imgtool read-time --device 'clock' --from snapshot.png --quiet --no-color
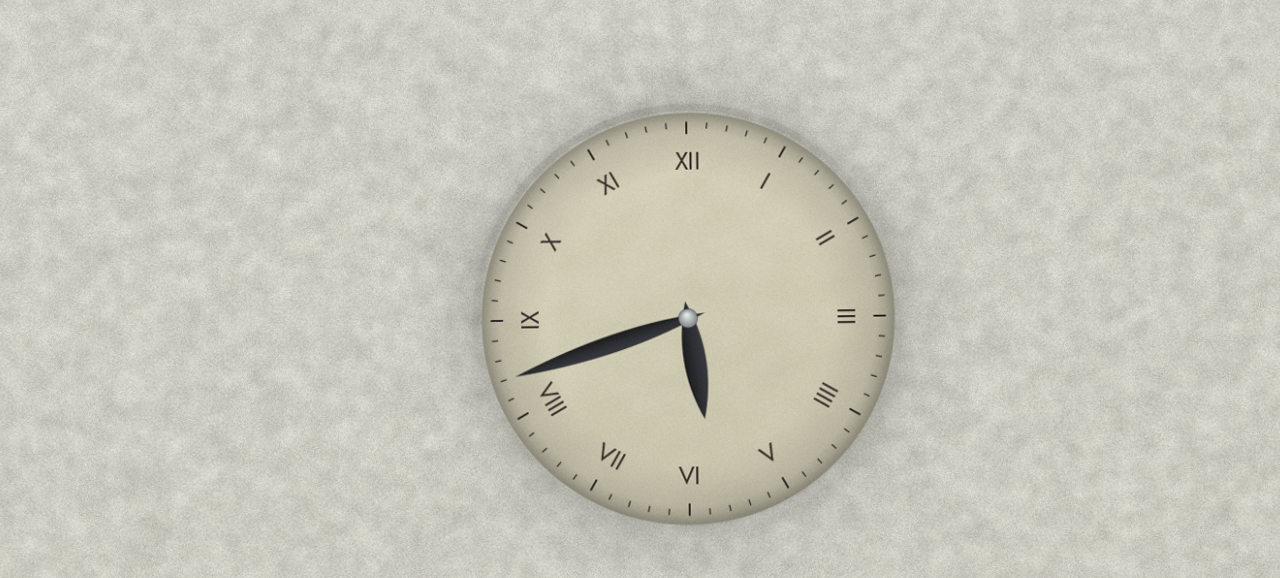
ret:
5:42
